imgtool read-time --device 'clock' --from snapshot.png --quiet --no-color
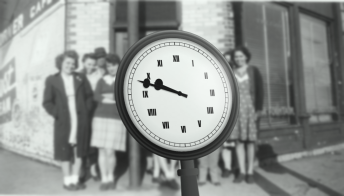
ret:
9:48
